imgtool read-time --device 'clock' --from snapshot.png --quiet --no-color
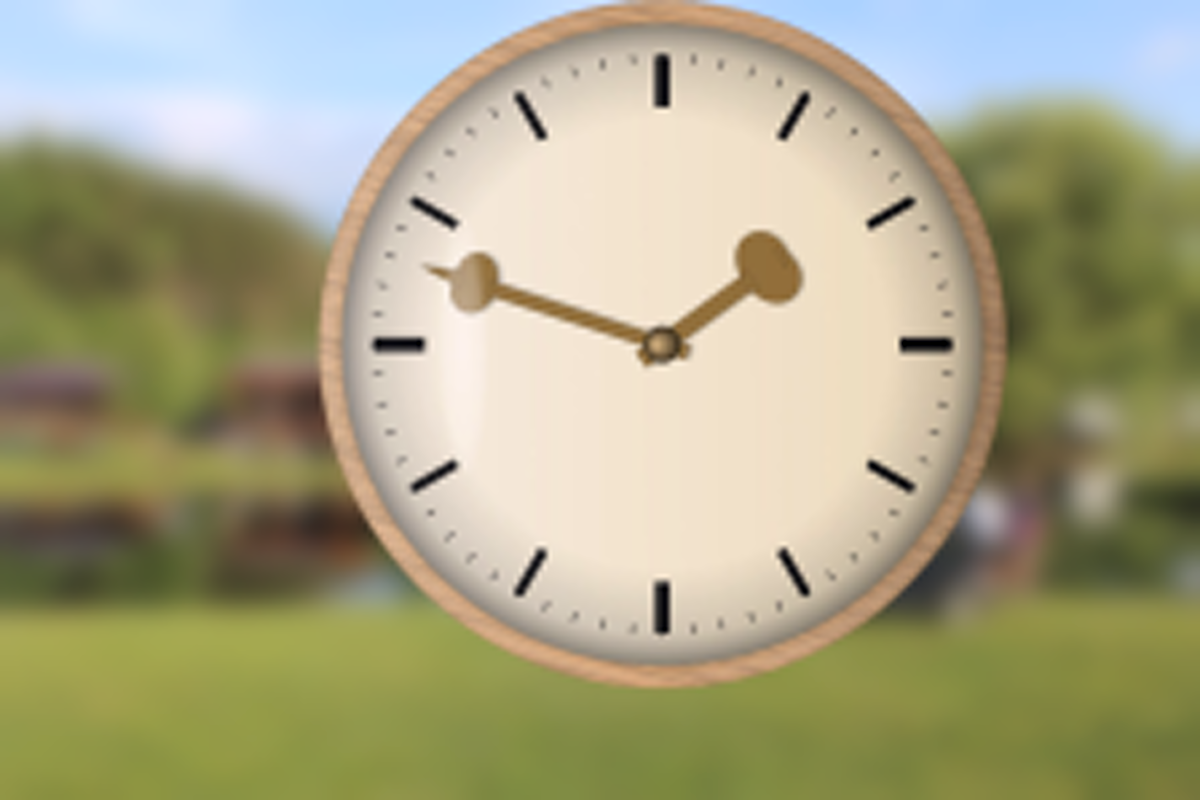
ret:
1:48
